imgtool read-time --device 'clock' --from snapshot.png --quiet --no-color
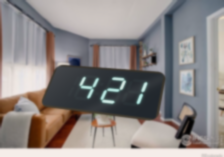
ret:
4:21
